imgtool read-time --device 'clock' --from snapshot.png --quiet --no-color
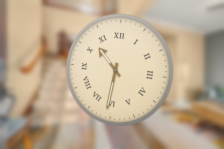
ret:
10:31
